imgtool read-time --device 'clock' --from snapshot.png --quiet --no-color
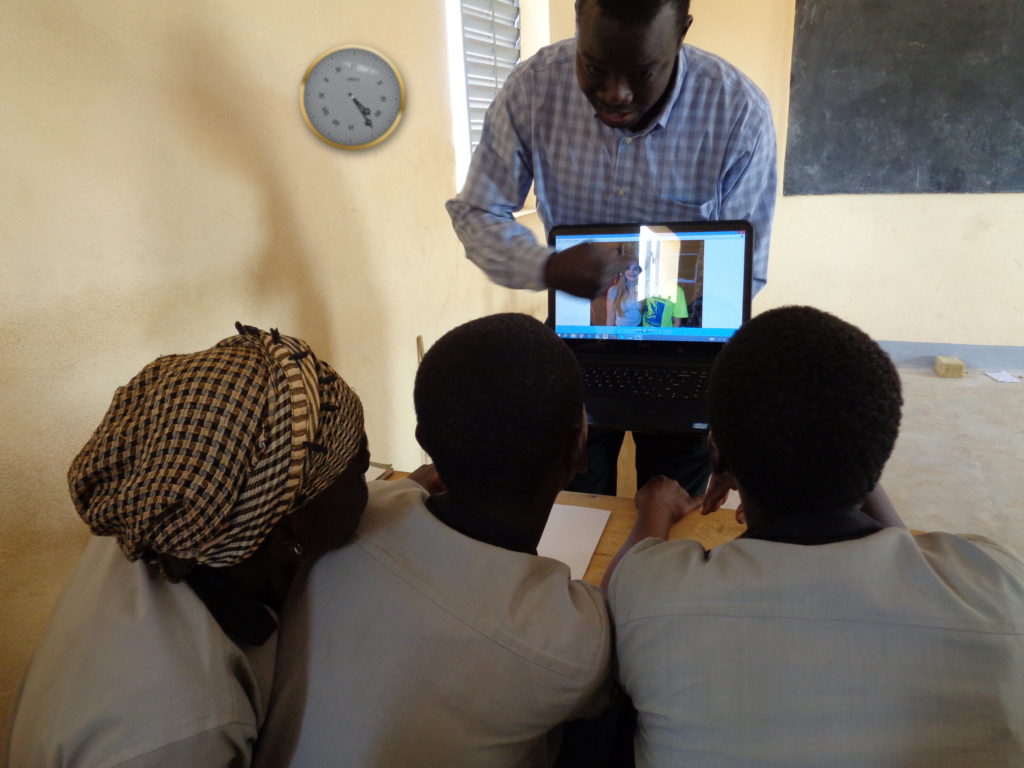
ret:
4:24
